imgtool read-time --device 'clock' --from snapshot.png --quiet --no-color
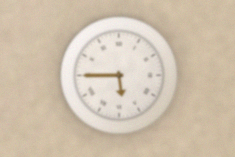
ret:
5:45
